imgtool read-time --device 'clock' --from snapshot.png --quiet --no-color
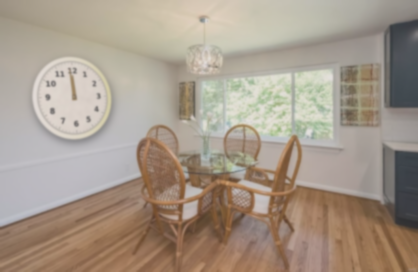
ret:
11:59
